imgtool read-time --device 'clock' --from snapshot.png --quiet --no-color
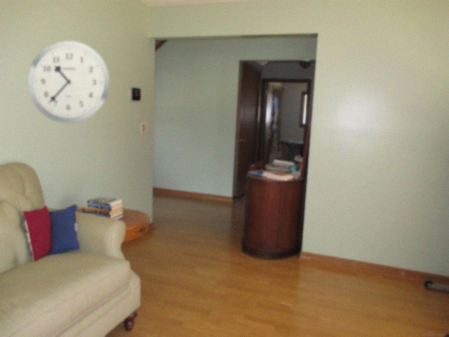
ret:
10:37
